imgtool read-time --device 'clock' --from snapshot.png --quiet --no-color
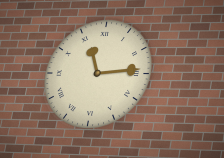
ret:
11:14
